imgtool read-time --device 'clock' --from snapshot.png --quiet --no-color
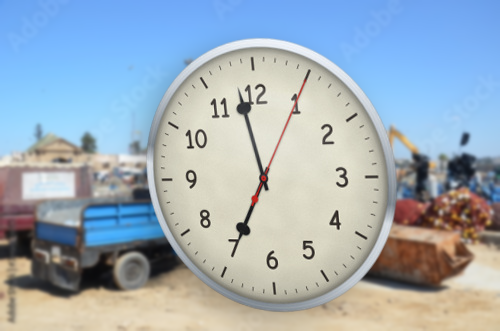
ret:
6:58:05
